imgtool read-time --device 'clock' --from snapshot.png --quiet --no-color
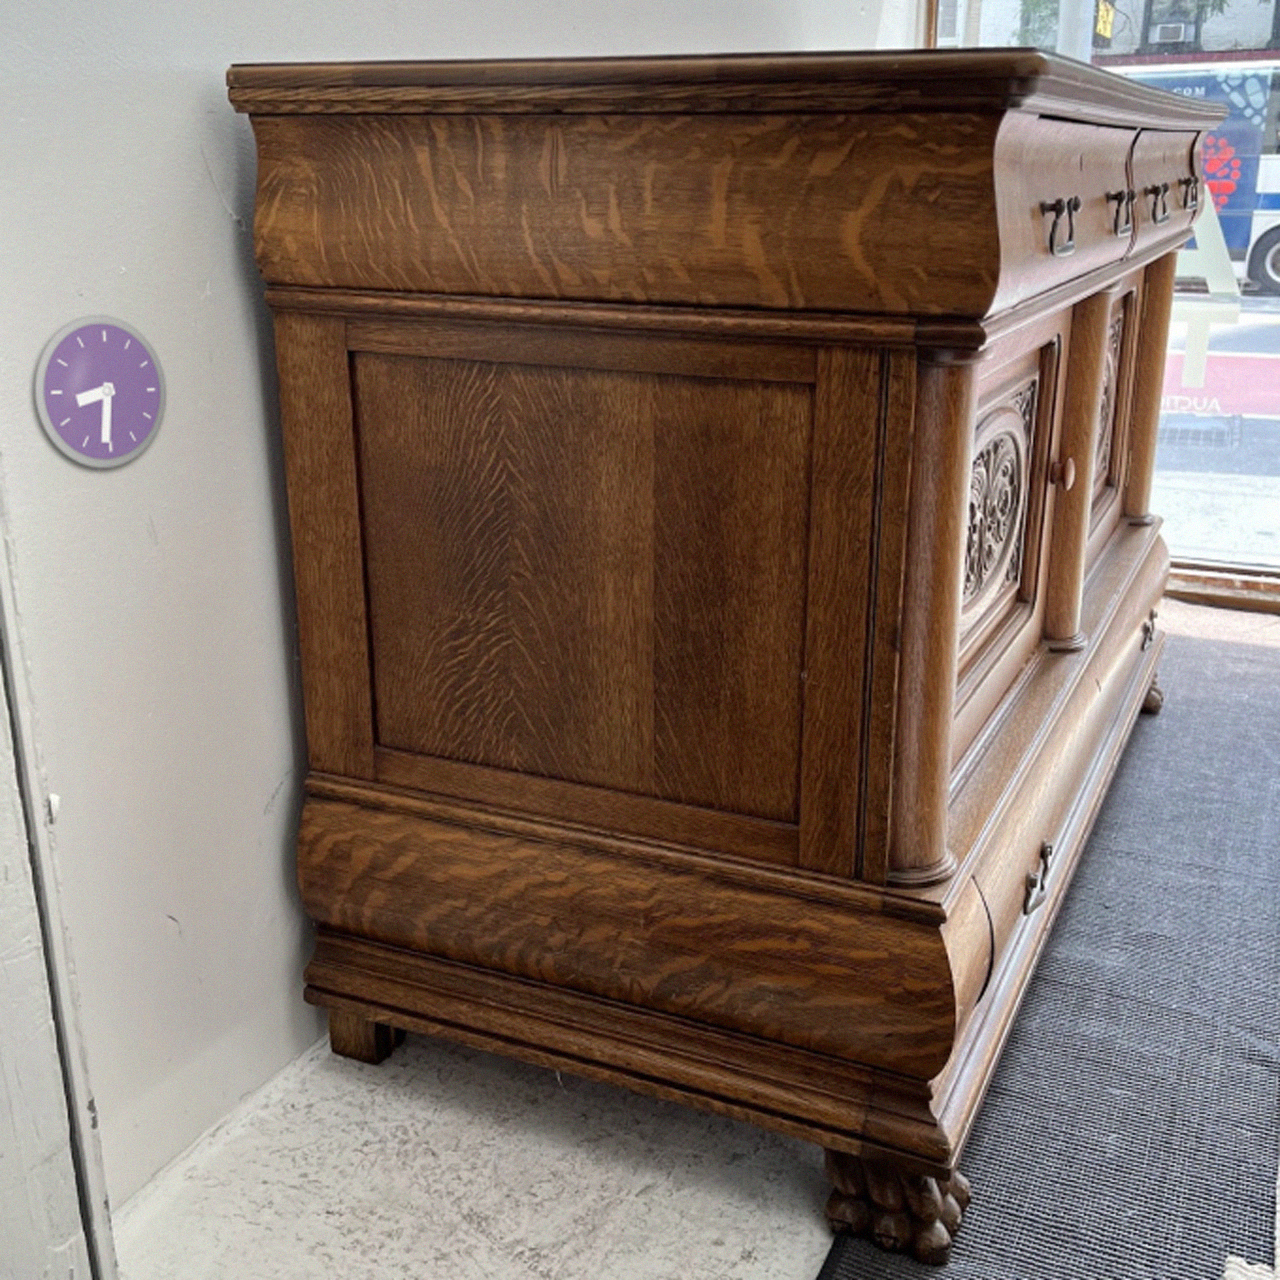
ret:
8:31
